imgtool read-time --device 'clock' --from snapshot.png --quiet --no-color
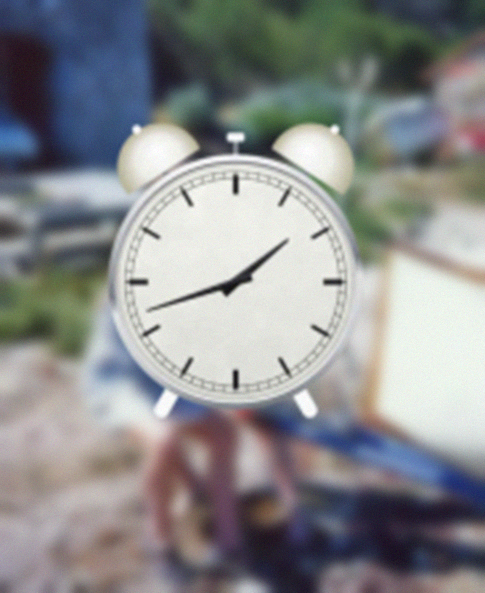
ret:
1:42
